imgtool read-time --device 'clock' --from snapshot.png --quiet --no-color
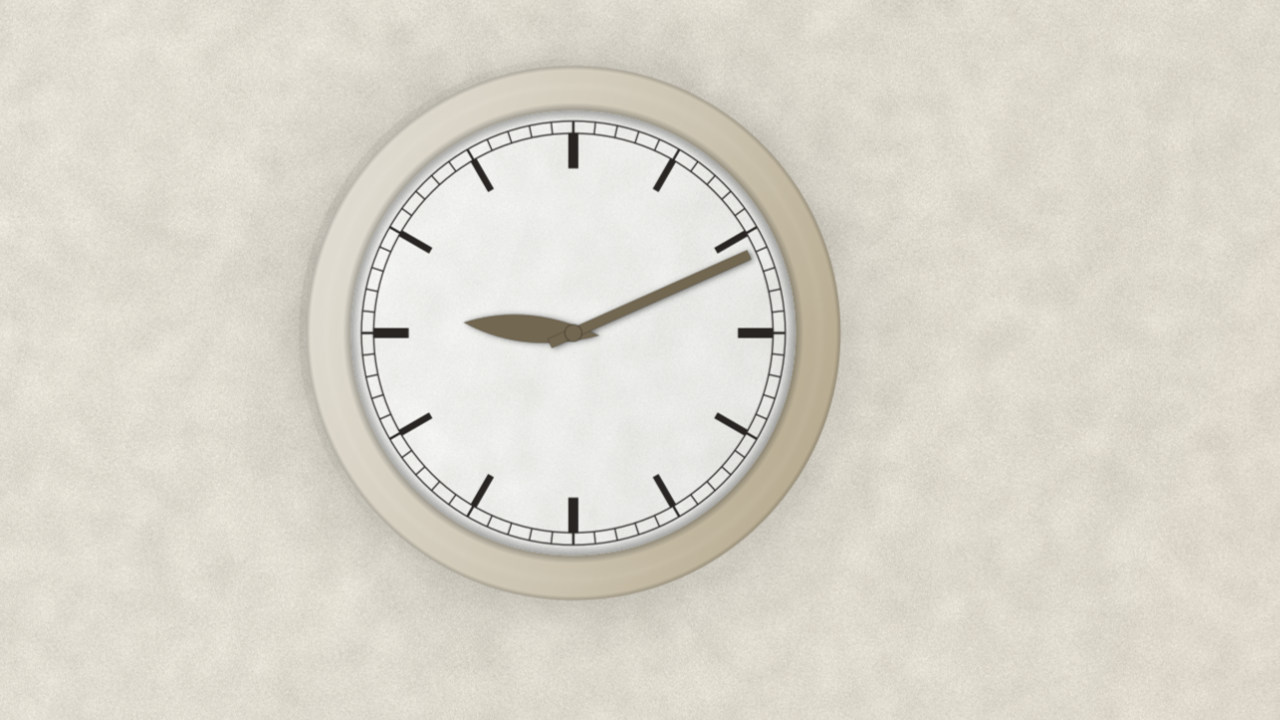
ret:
9:11
